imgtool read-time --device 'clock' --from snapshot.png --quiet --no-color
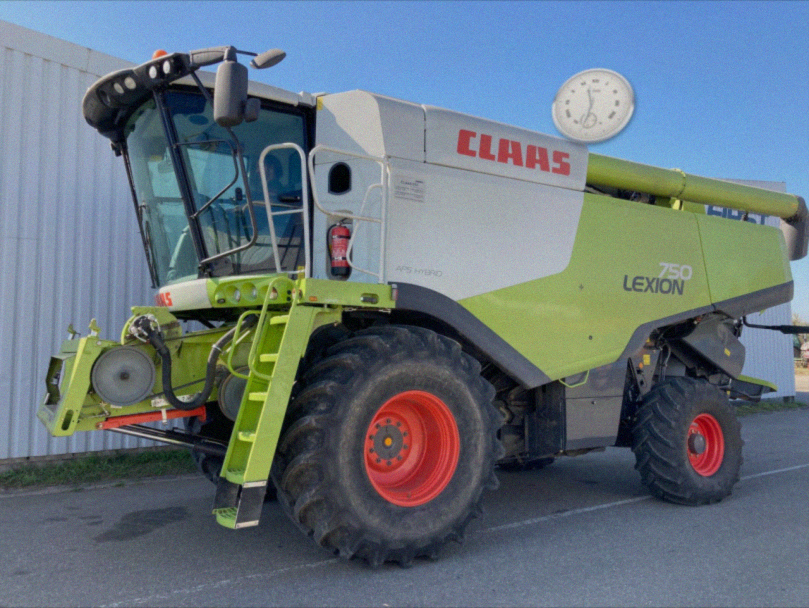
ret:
11:32
